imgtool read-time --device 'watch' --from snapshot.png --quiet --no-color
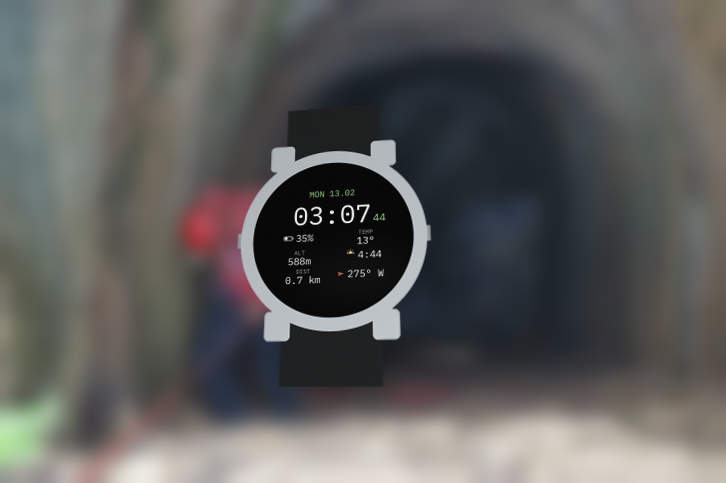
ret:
3:07:44
